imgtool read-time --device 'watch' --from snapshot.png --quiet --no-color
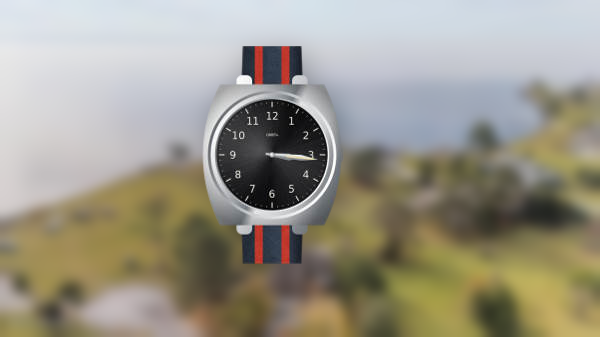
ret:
3:16
